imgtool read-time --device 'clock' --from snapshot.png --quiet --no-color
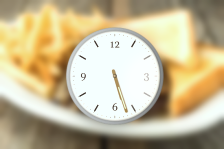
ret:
5:27
